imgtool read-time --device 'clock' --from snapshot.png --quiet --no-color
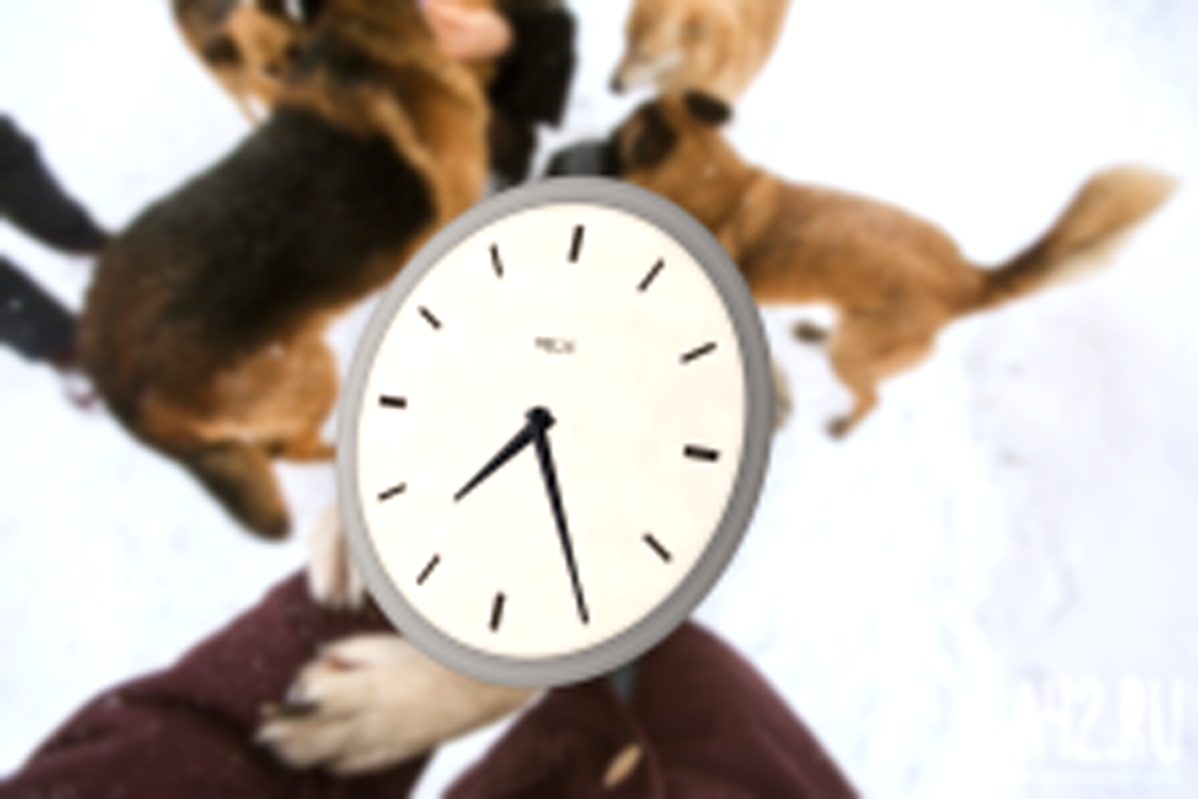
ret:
7:25
